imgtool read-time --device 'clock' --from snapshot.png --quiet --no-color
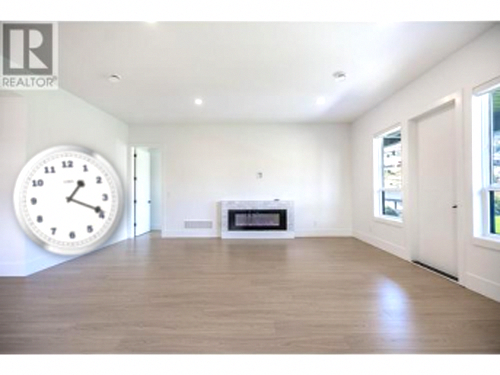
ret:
1:19
